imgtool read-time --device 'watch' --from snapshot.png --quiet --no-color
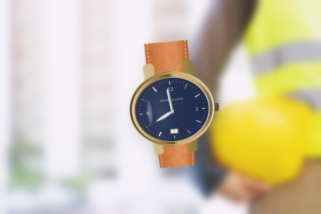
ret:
7:59
